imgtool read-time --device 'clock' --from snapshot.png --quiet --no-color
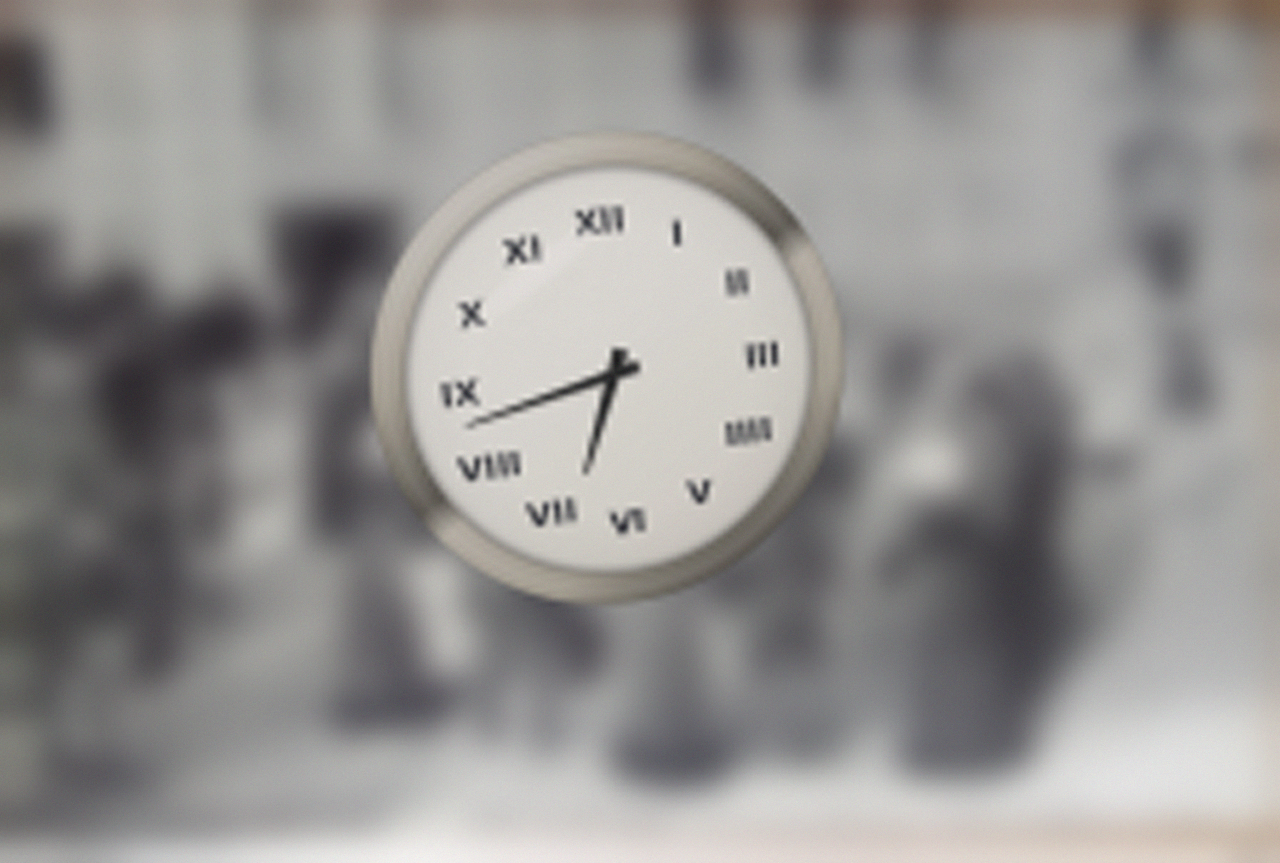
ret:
6:43
